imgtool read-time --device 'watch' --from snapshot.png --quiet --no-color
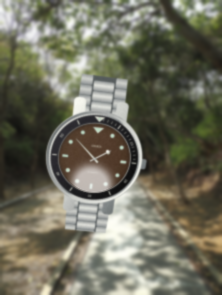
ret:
1:52
